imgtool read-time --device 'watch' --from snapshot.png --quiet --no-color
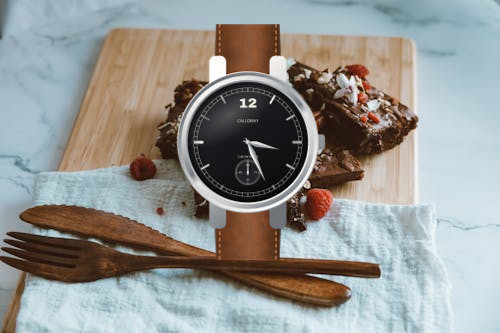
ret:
3:26
